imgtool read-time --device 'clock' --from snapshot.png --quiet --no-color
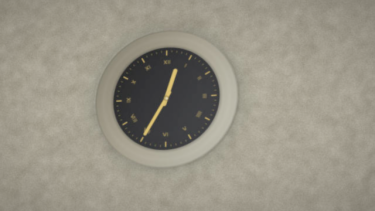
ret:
12:35
